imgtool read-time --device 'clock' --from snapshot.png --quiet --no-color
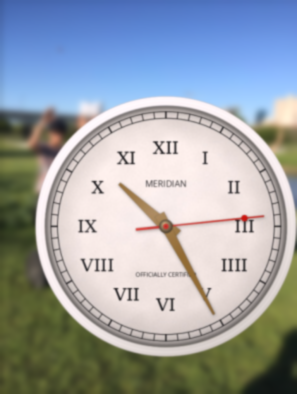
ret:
10:25:14
